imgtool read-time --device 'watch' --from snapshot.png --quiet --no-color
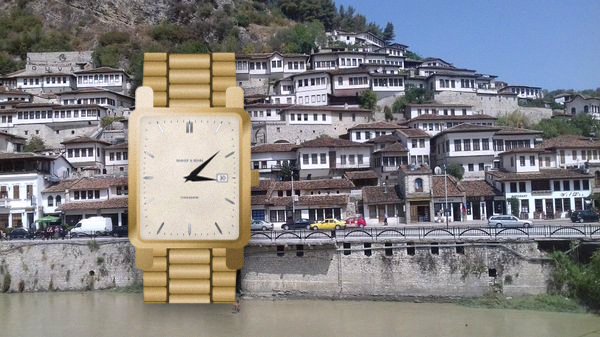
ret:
3:08
